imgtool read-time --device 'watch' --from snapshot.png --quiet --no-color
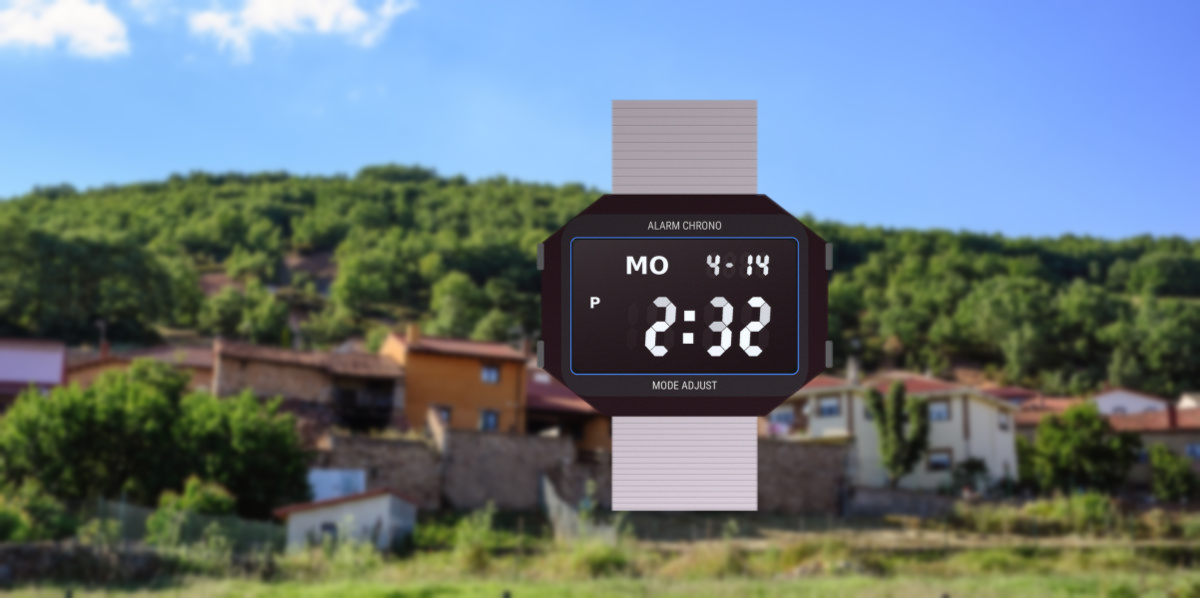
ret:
2:32
